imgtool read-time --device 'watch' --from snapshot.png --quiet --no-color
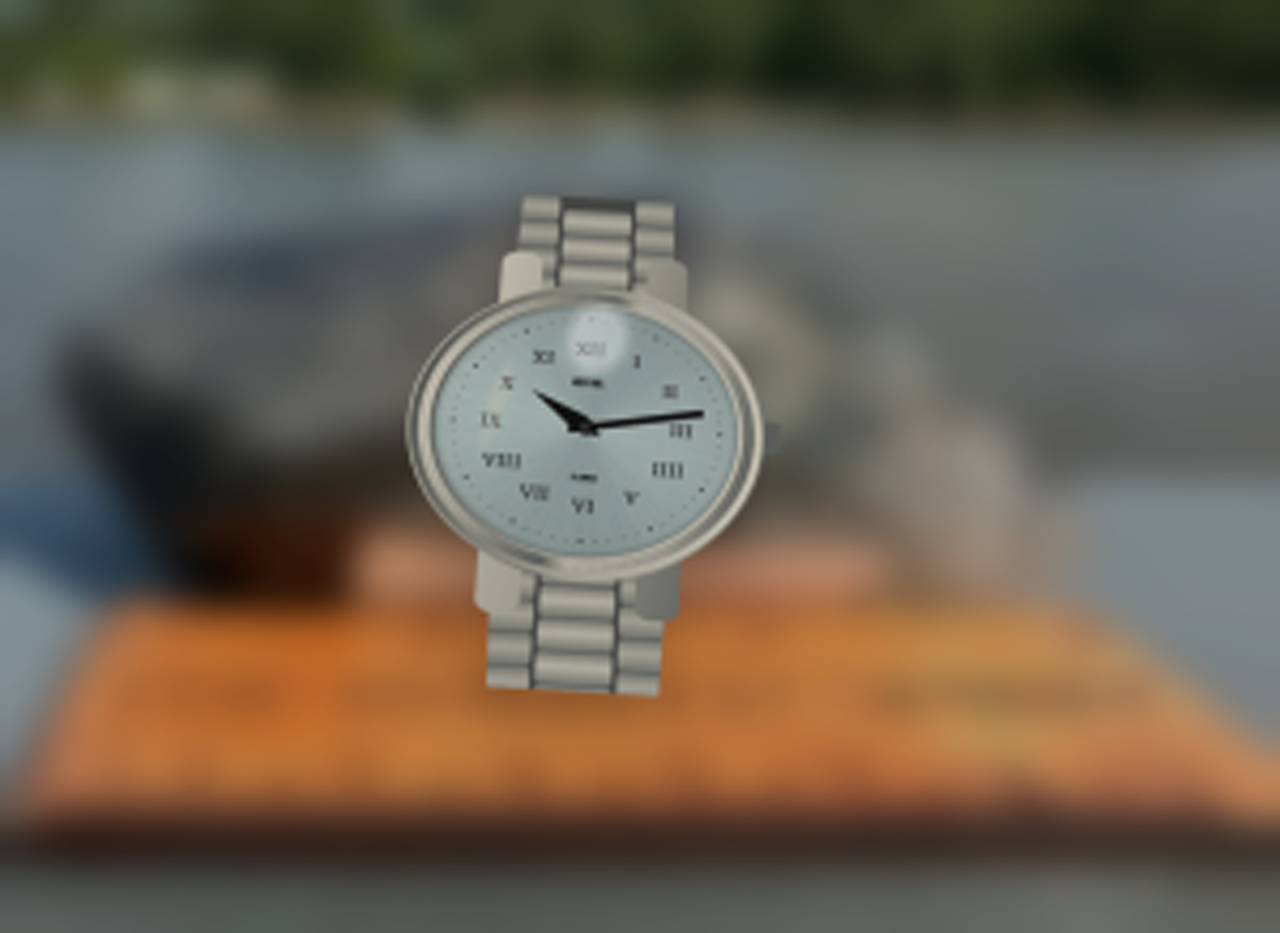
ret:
10:13
